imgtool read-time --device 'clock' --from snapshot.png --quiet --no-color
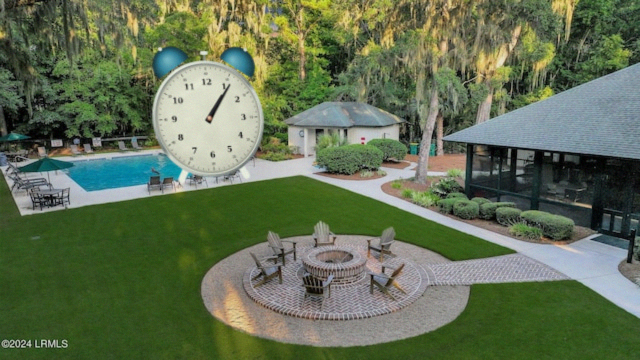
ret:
1:06
